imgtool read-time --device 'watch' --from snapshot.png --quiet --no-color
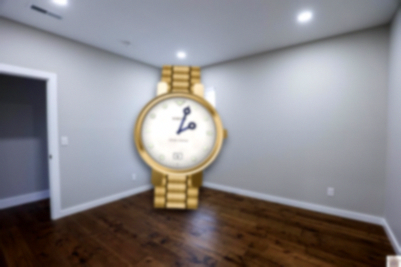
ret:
2:03
